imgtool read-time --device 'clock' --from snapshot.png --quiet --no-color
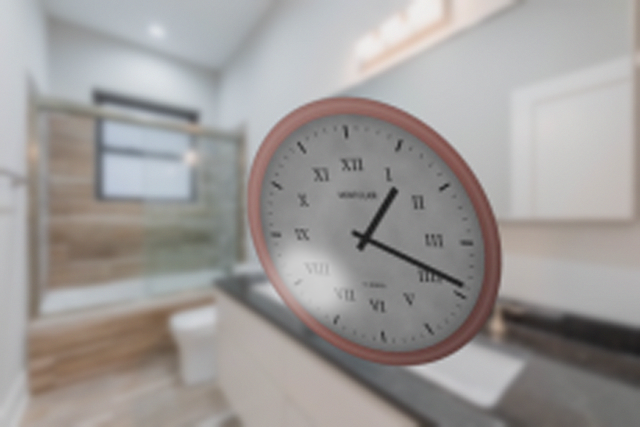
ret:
1:19
